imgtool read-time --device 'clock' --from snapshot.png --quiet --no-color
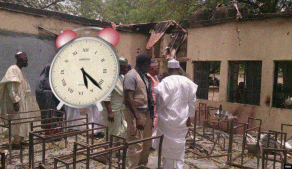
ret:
5:22
